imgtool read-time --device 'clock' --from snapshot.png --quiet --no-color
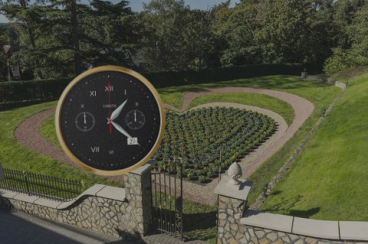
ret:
1:22
